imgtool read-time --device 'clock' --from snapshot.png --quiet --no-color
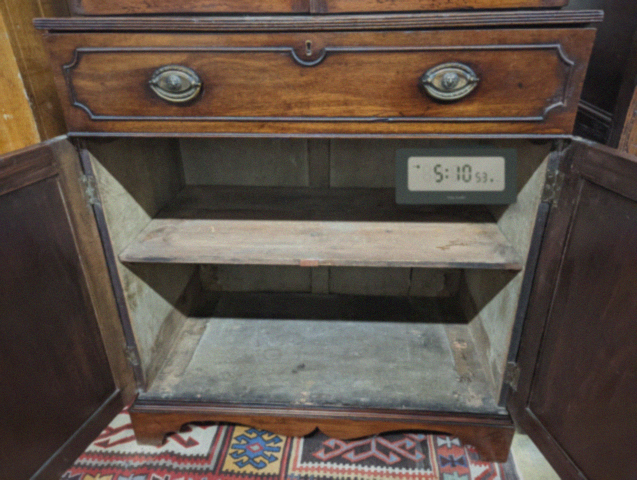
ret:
5:10
